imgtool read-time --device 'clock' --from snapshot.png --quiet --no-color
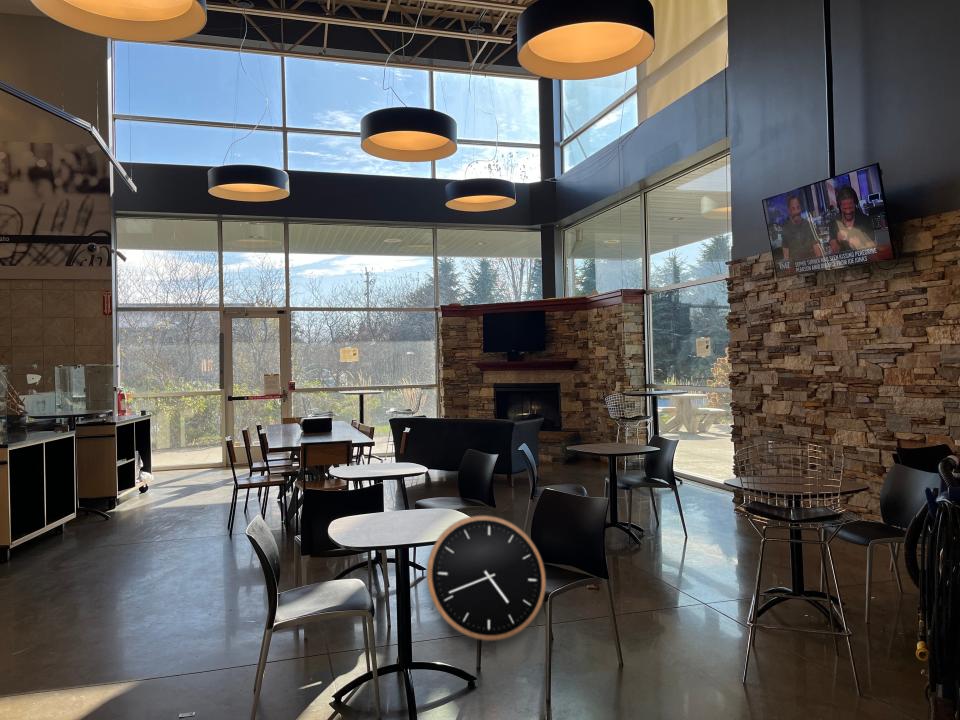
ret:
4:41
